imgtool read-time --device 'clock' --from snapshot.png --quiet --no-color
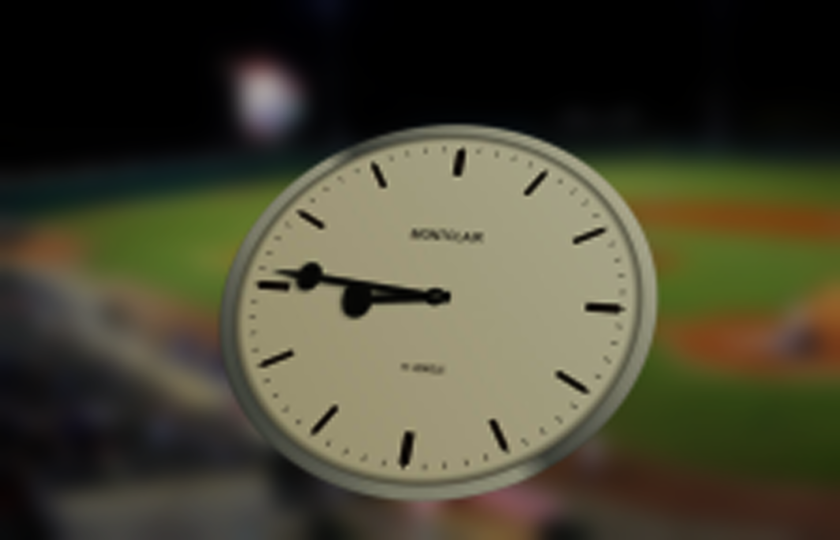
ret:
8:46
